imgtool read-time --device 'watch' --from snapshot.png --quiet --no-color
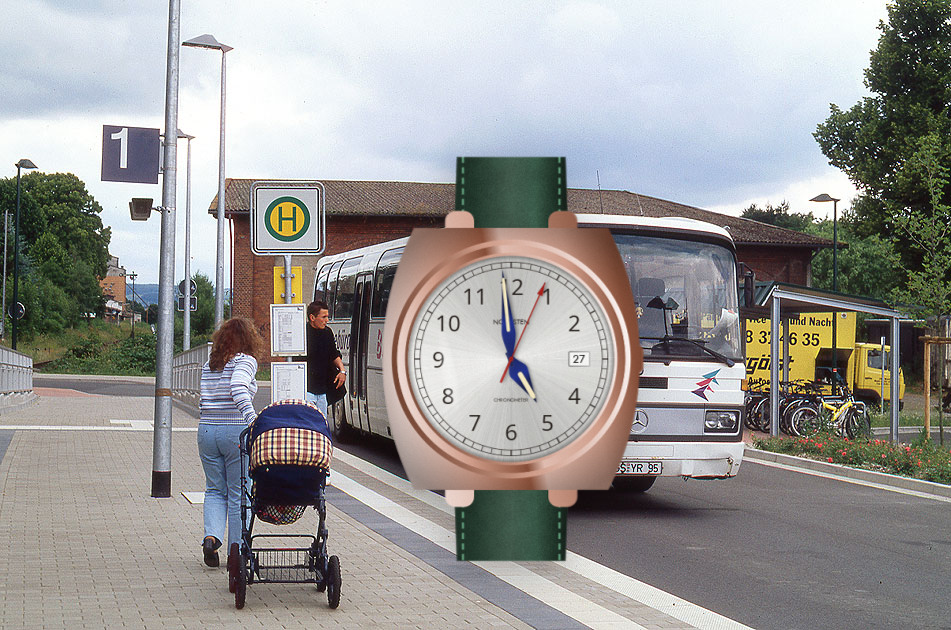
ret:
4:59:04
